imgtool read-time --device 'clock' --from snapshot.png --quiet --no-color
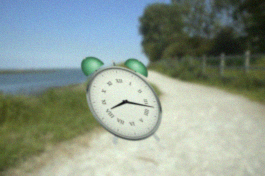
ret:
8:17
